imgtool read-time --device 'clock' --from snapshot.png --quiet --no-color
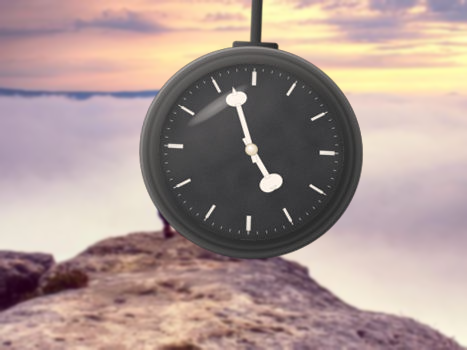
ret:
4:57
